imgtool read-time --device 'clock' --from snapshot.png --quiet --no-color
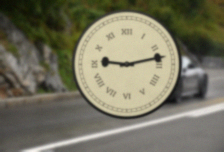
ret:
9:13
